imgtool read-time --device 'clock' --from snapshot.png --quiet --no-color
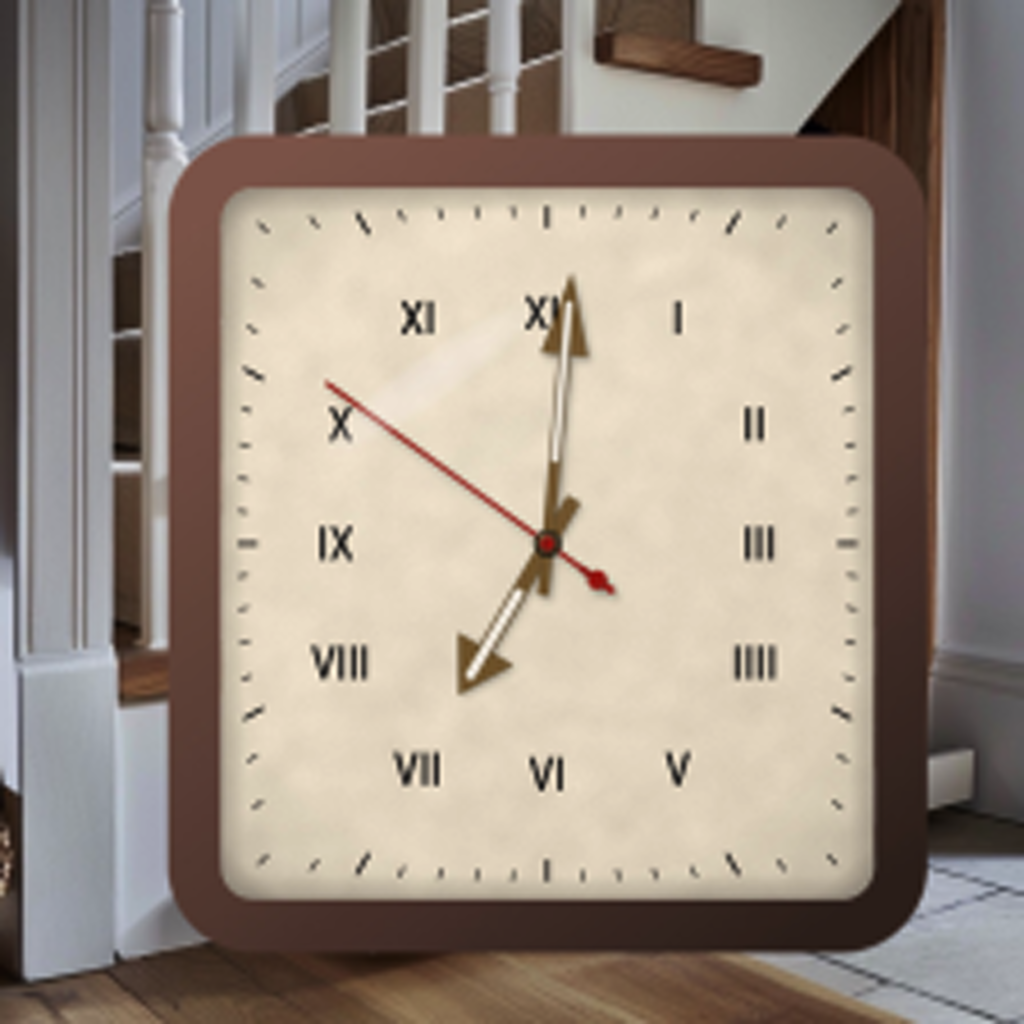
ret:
7:00:51
